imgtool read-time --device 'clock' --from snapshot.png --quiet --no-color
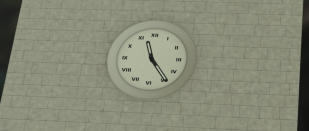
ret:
11:24
